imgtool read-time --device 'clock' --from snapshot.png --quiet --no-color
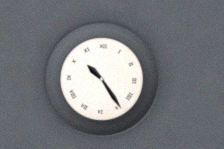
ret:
10:24
